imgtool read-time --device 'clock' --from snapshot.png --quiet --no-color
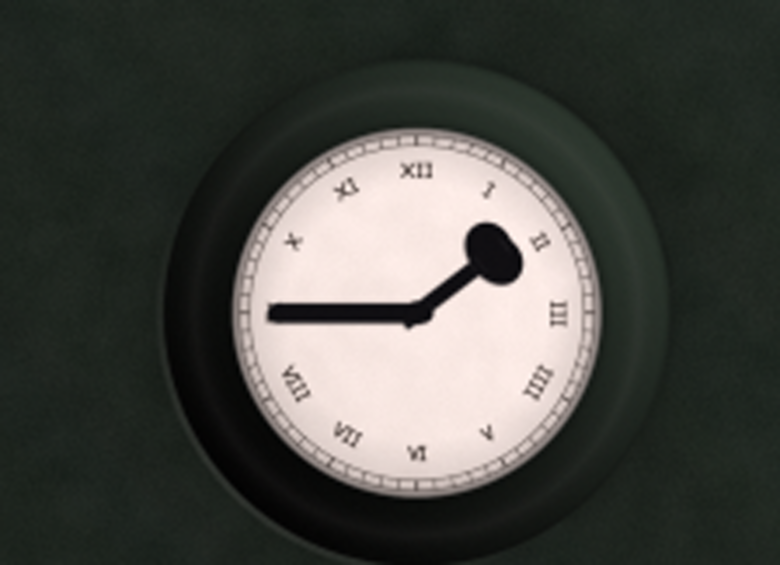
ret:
1:45
